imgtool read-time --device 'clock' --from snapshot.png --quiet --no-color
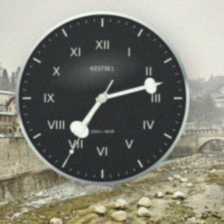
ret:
7:12:35
